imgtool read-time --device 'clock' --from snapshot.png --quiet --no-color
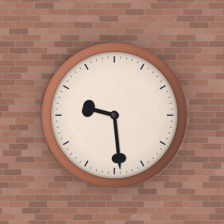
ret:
9:29
